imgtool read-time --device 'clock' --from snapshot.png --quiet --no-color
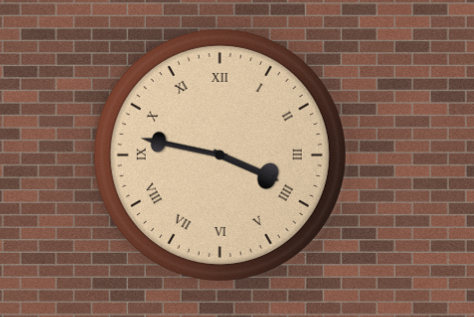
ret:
3:47
